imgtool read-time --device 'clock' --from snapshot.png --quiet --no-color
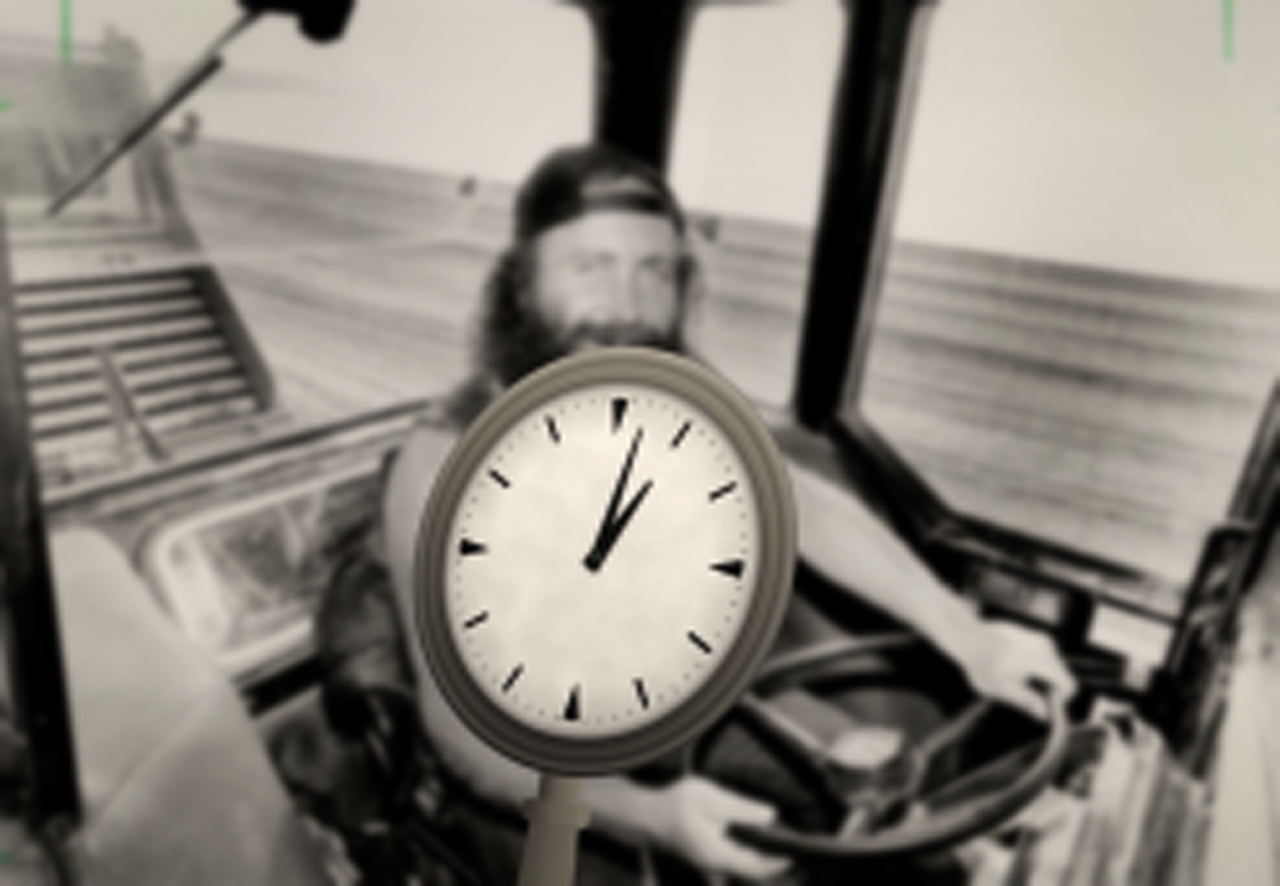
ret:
1:02
